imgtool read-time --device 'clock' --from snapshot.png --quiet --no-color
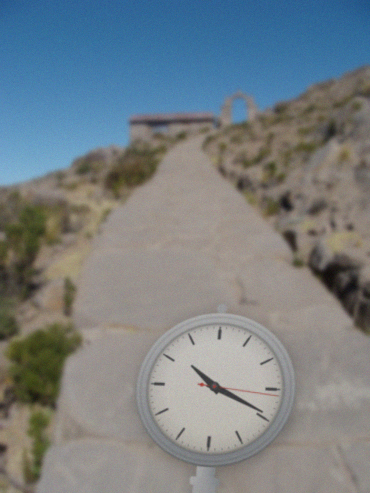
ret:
10:19:16
